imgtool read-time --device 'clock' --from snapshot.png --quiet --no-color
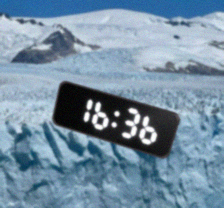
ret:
16:36
